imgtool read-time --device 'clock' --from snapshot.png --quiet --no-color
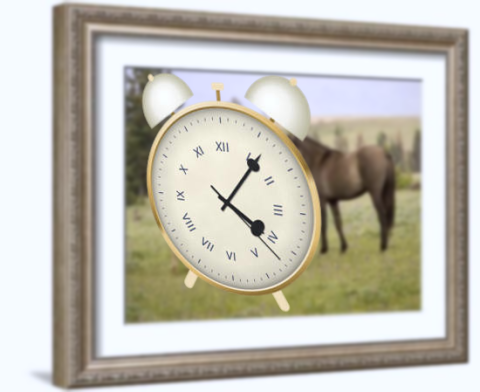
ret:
4:06:22
